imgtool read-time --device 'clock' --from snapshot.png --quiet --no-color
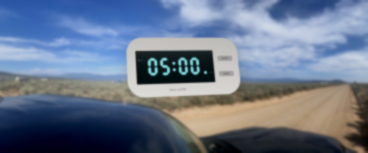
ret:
5:00
